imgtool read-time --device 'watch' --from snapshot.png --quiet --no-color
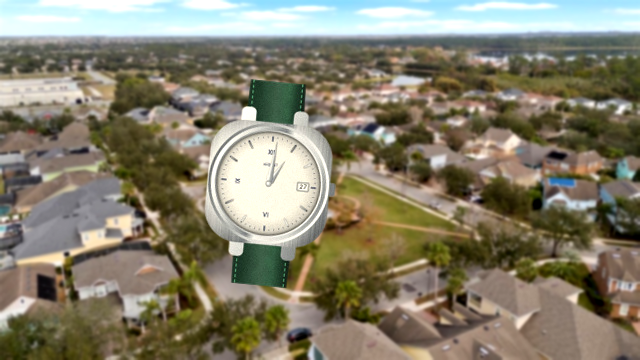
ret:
1:01
